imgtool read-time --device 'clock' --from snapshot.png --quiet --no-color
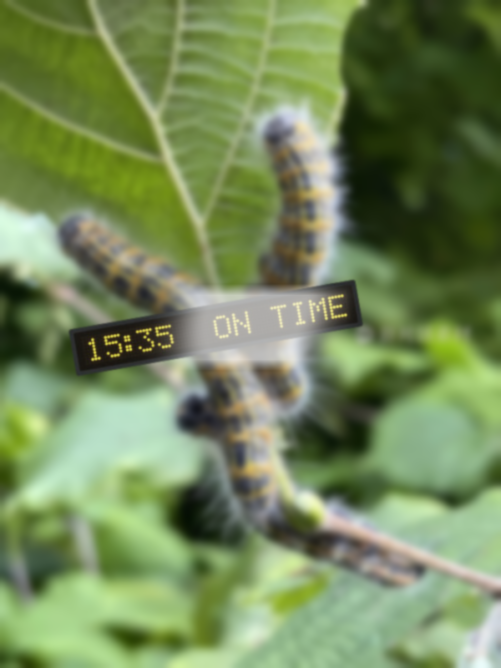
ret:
15:35
